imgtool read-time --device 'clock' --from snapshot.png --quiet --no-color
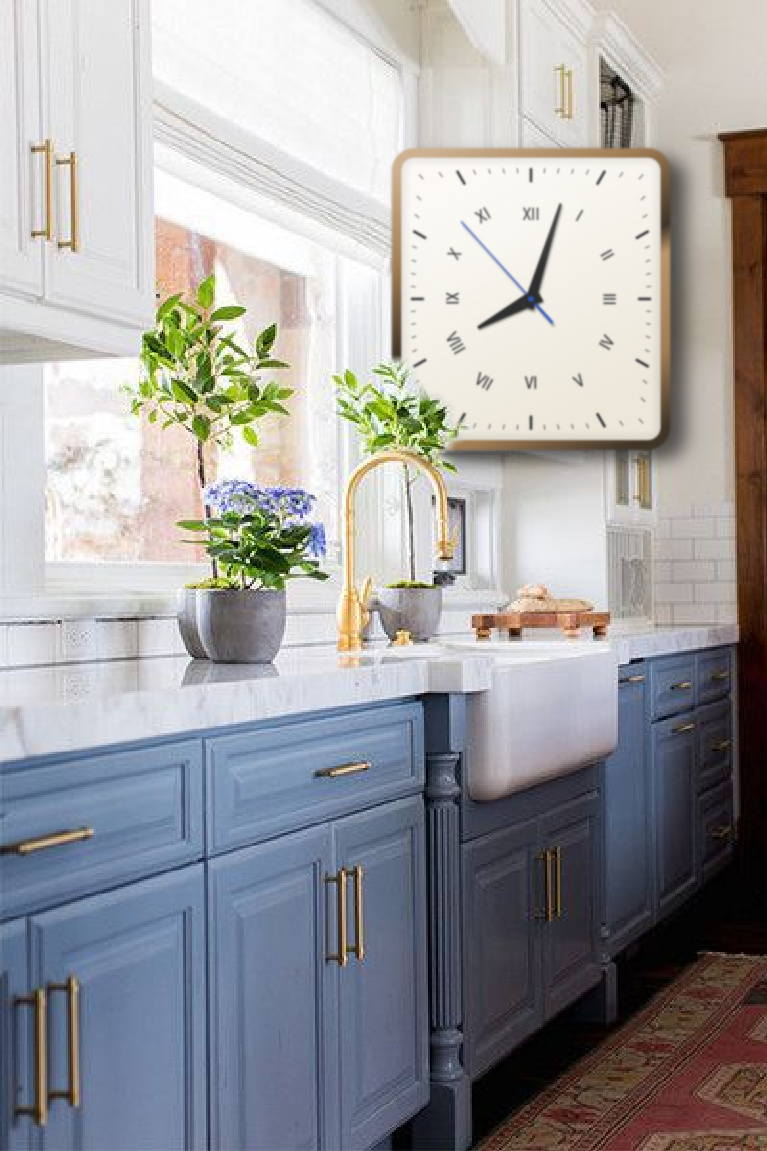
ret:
8:02:53
